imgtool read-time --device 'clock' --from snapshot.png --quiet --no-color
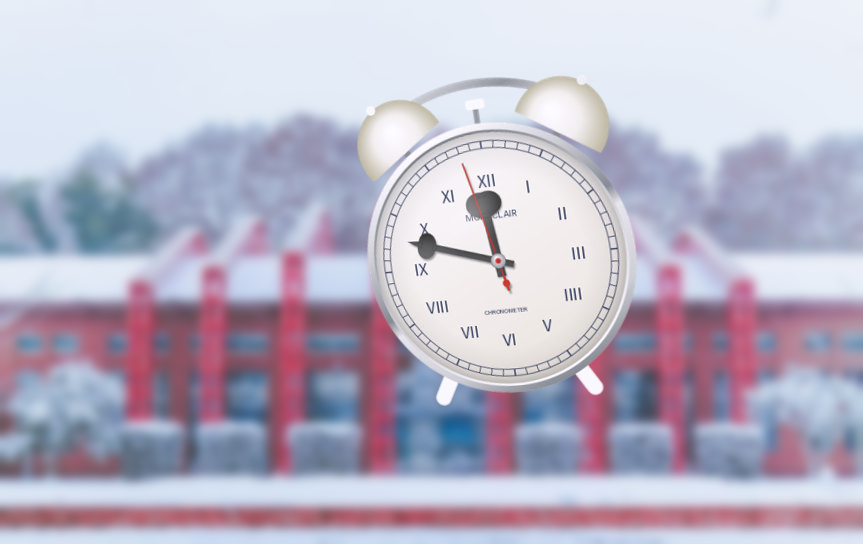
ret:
11:47:58
